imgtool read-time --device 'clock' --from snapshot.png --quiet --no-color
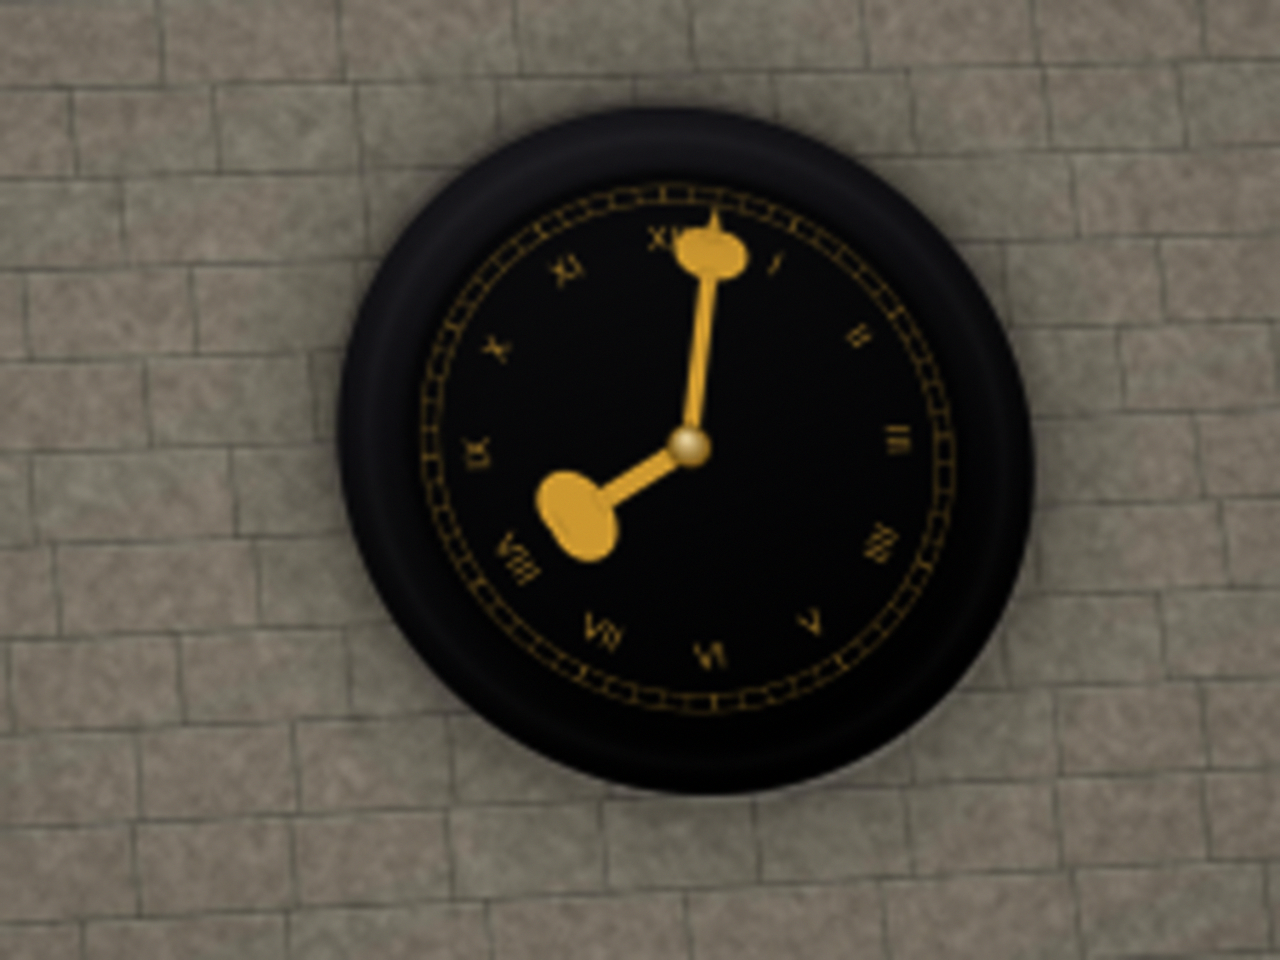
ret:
8:02
